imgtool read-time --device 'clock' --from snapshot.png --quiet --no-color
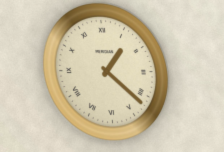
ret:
1:22
